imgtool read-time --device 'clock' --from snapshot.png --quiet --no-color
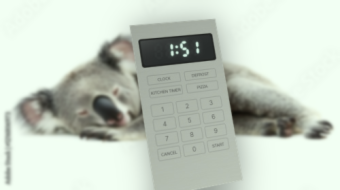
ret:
1:51
